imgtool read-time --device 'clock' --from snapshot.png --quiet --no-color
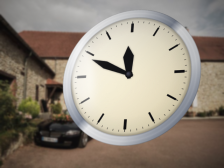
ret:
11:49
